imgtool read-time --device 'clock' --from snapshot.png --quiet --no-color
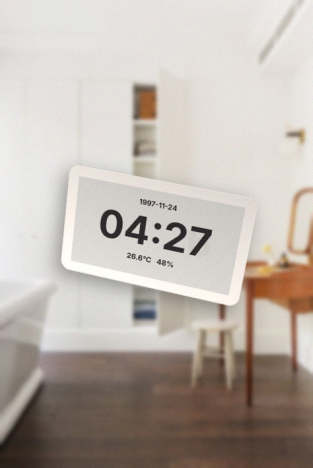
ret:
4:27
